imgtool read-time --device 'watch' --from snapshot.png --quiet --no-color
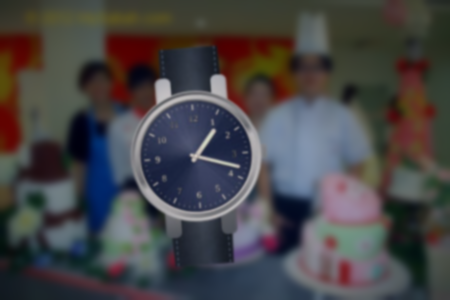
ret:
1:18
